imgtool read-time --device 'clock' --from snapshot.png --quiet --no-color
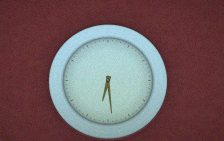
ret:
6:29
